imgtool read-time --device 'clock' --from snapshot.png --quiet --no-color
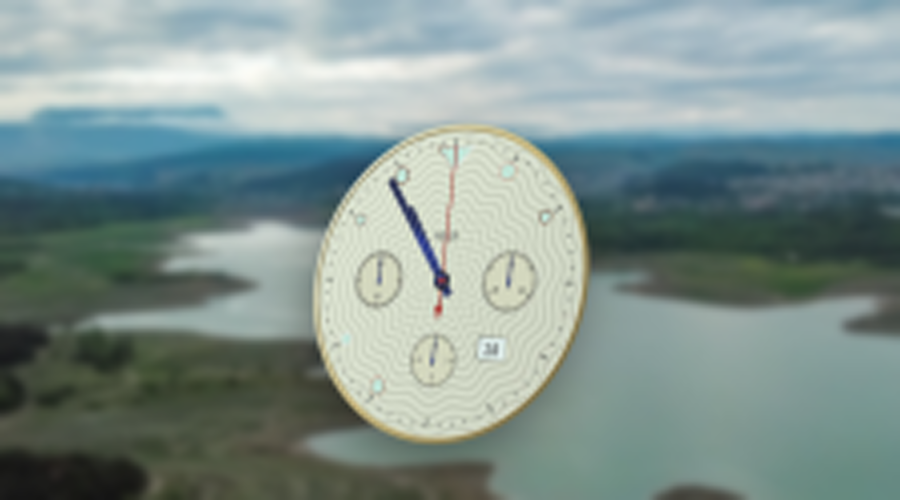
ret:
10:54
